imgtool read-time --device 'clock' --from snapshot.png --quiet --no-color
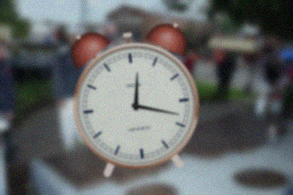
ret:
12:18
